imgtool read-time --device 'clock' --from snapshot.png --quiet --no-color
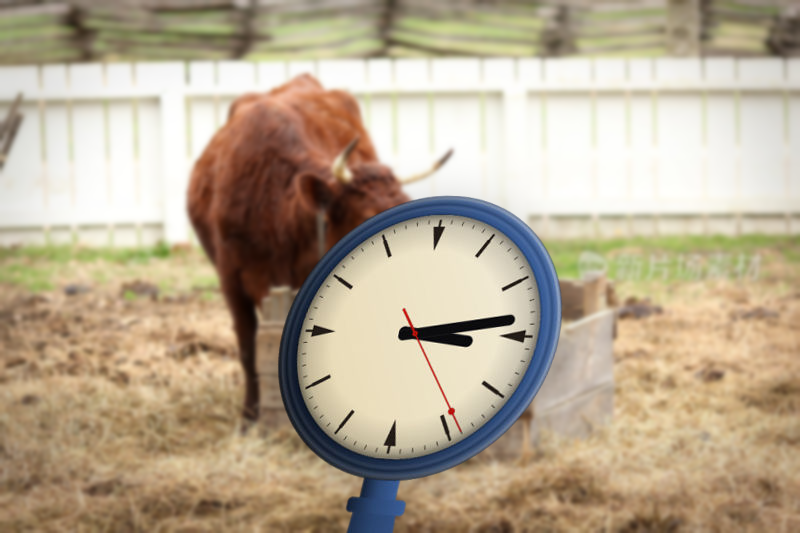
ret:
3:13:24
